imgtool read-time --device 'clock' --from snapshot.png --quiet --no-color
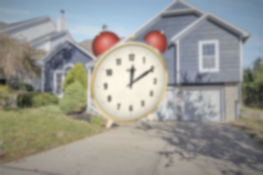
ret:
12:10
